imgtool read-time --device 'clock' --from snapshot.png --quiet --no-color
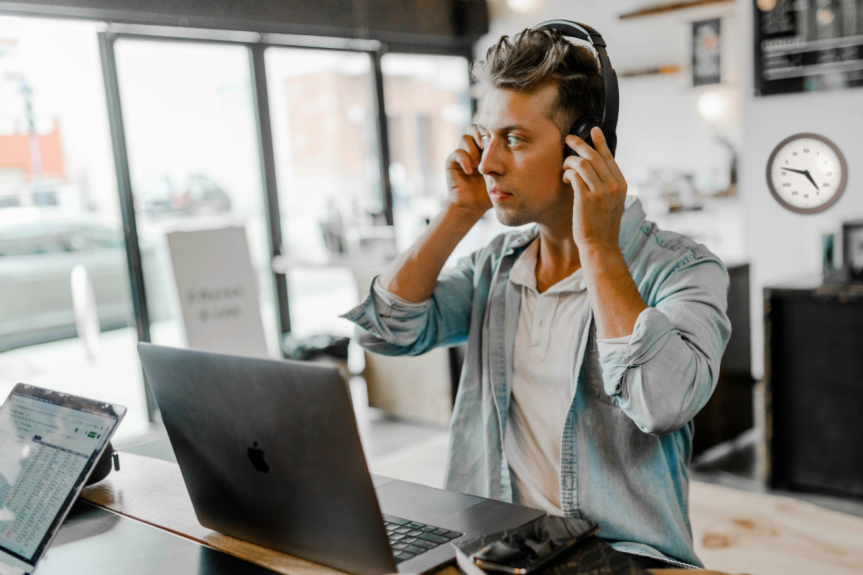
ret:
4:47
